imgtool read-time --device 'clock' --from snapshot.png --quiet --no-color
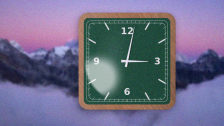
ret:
3:02
